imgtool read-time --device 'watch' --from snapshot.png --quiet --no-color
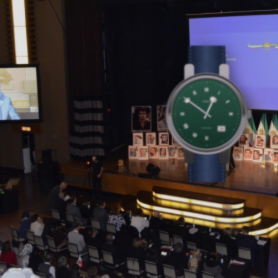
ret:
12:51
